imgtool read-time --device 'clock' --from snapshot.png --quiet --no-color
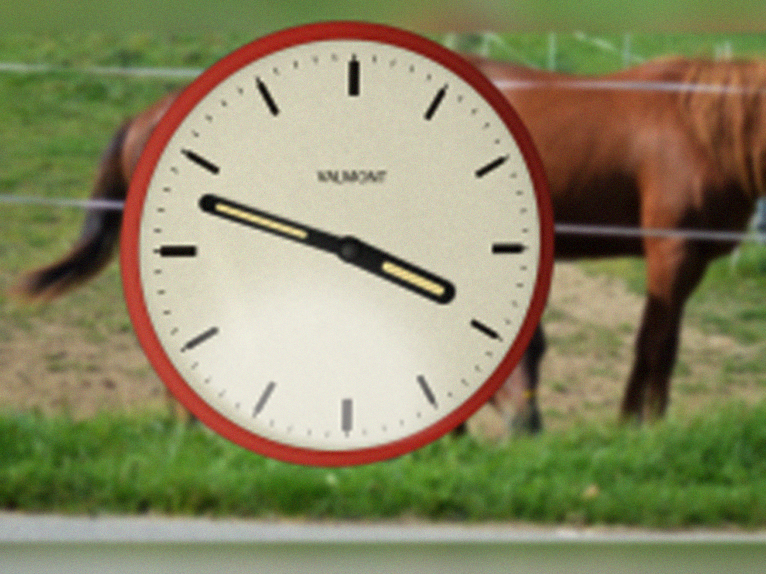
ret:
3:48
